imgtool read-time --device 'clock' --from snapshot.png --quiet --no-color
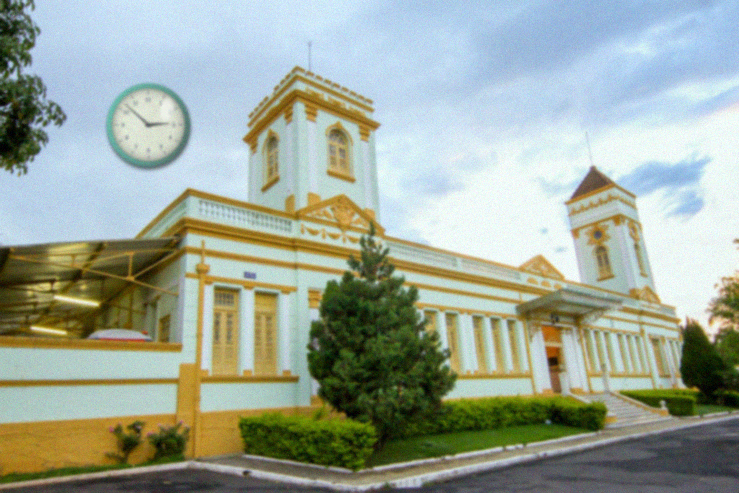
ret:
2:52
